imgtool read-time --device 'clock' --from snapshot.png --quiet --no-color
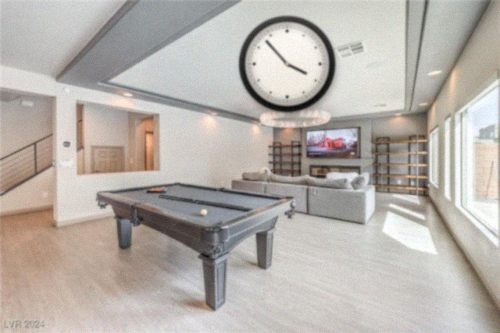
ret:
3:53
